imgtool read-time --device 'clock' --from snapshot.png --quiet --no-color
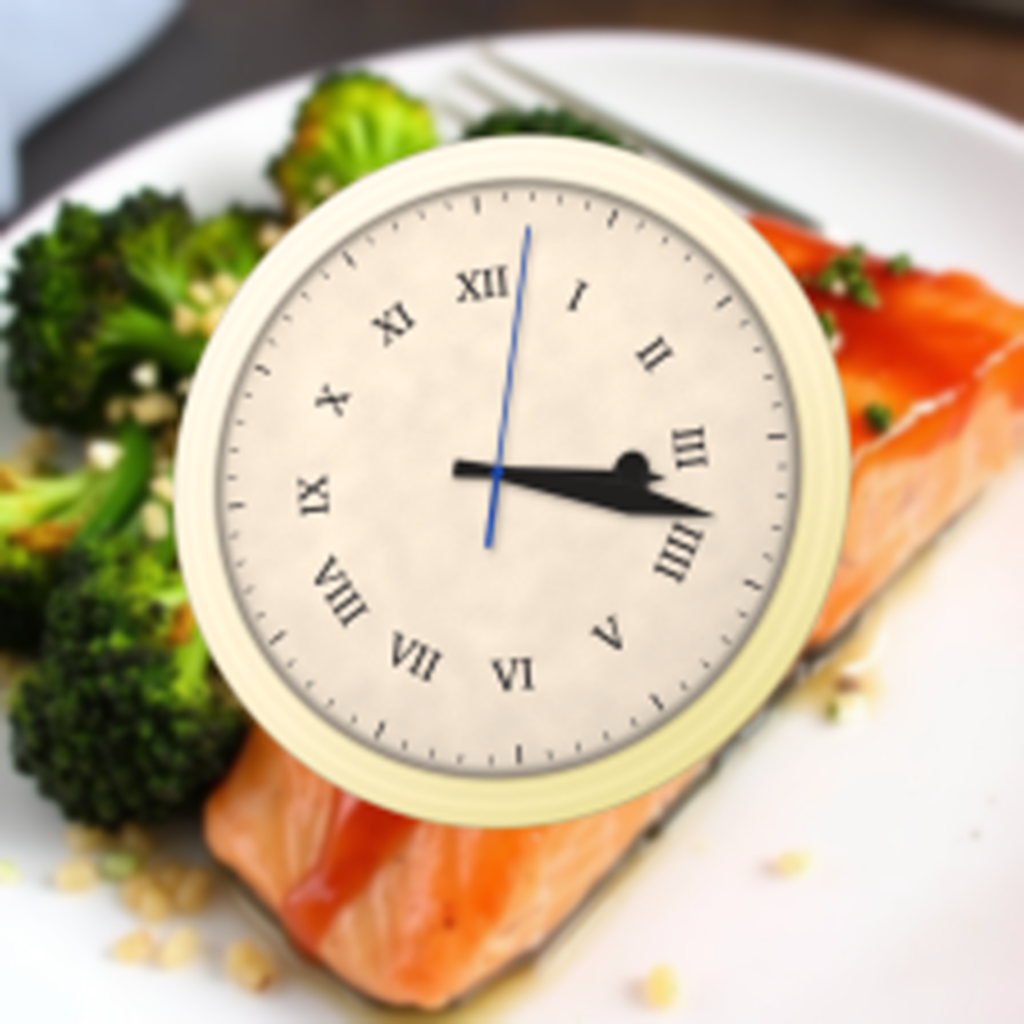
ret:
3:18:02
